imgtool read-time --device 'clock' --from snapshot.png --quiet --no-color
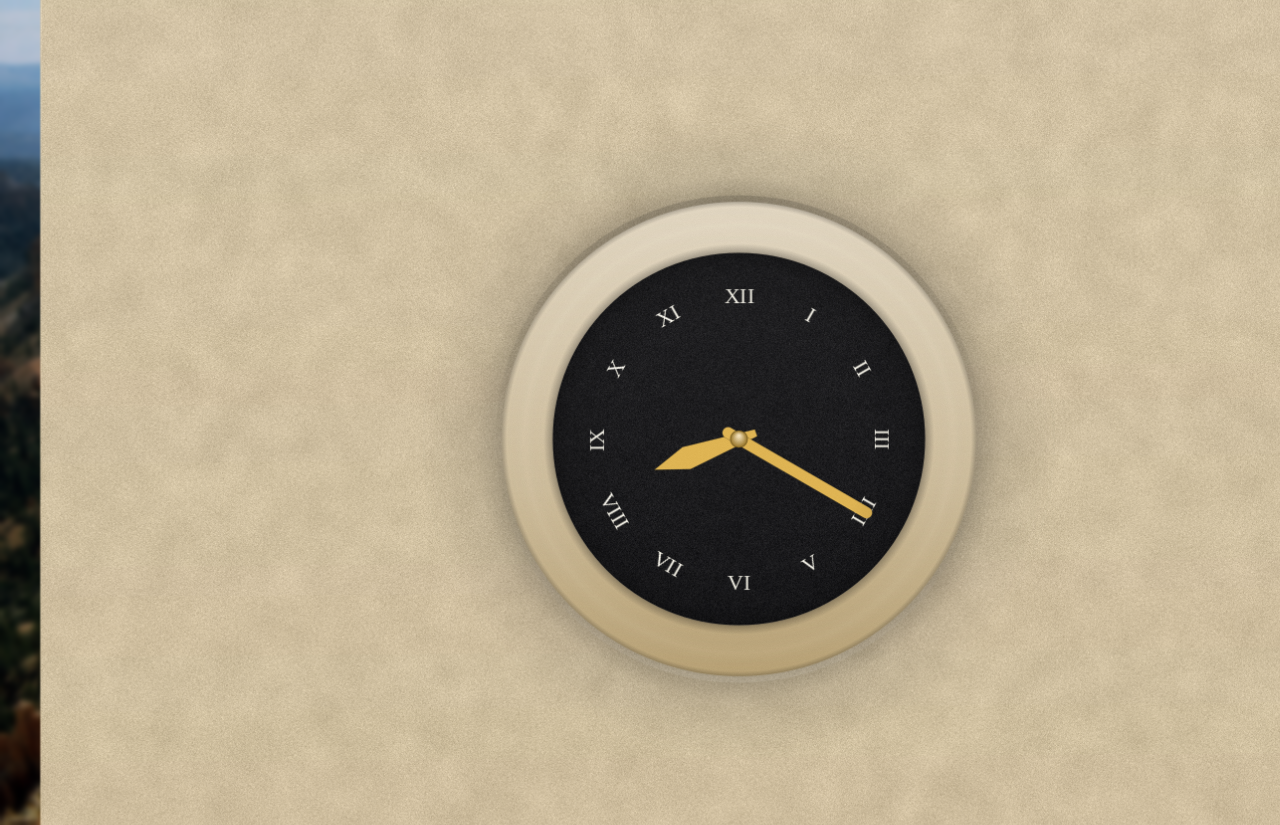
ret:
8:20
